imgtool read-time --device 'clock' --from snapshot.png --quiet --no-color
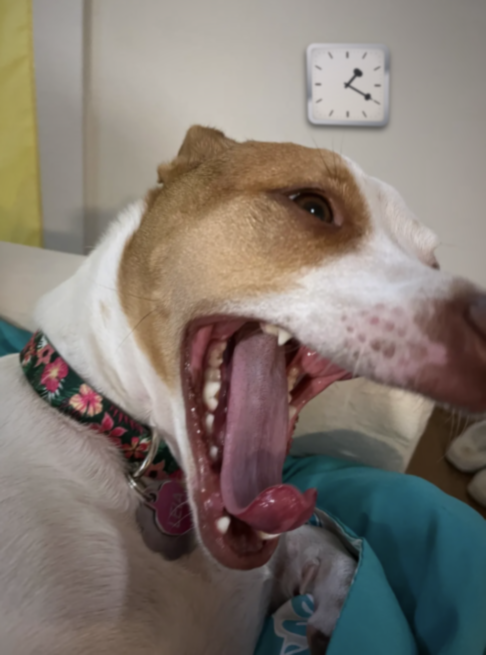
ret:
1:20
